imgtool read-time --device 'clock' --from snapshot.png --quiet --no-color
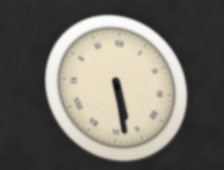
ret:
5:28
